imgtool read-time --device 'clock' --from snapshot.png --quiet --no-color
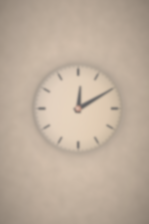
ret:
12:10
